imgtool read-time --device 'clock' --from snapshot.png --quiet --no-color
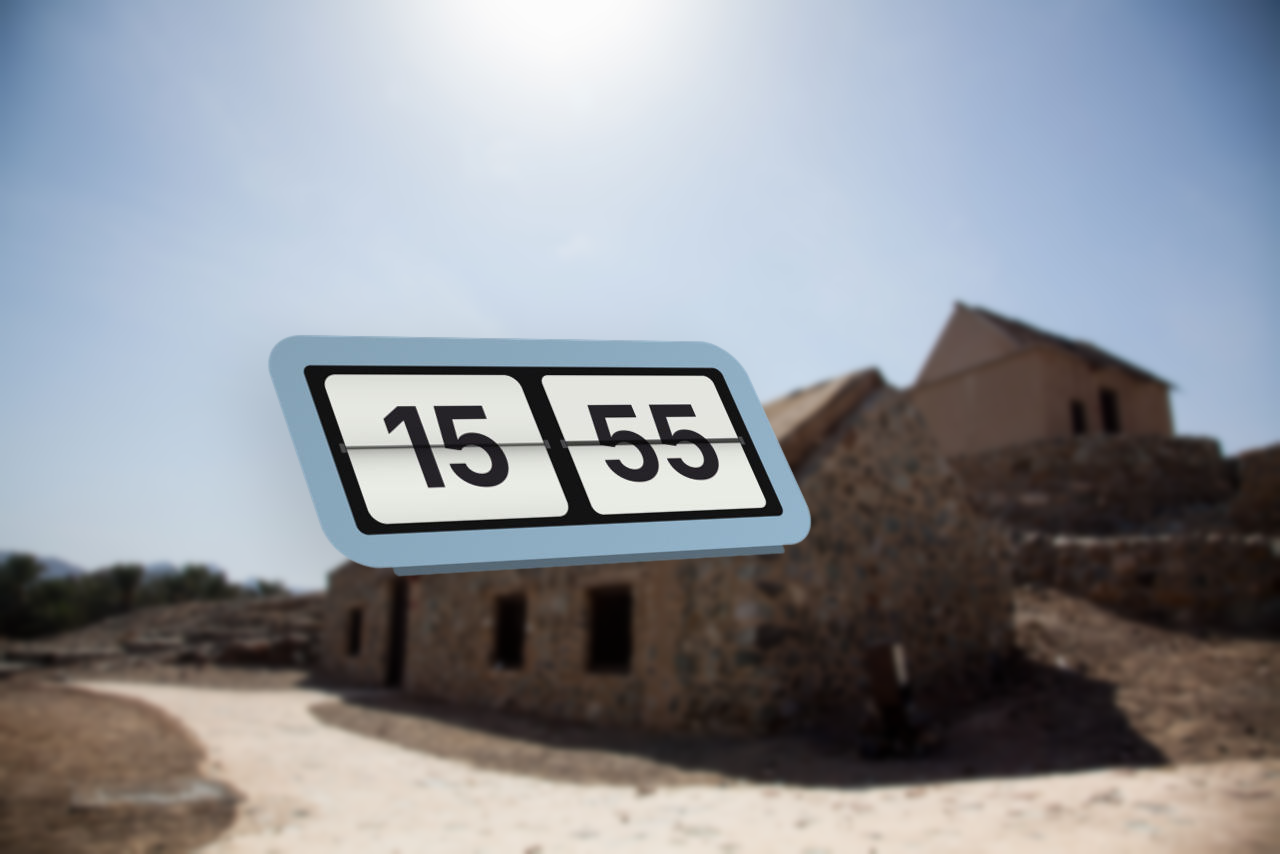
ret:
15:55
